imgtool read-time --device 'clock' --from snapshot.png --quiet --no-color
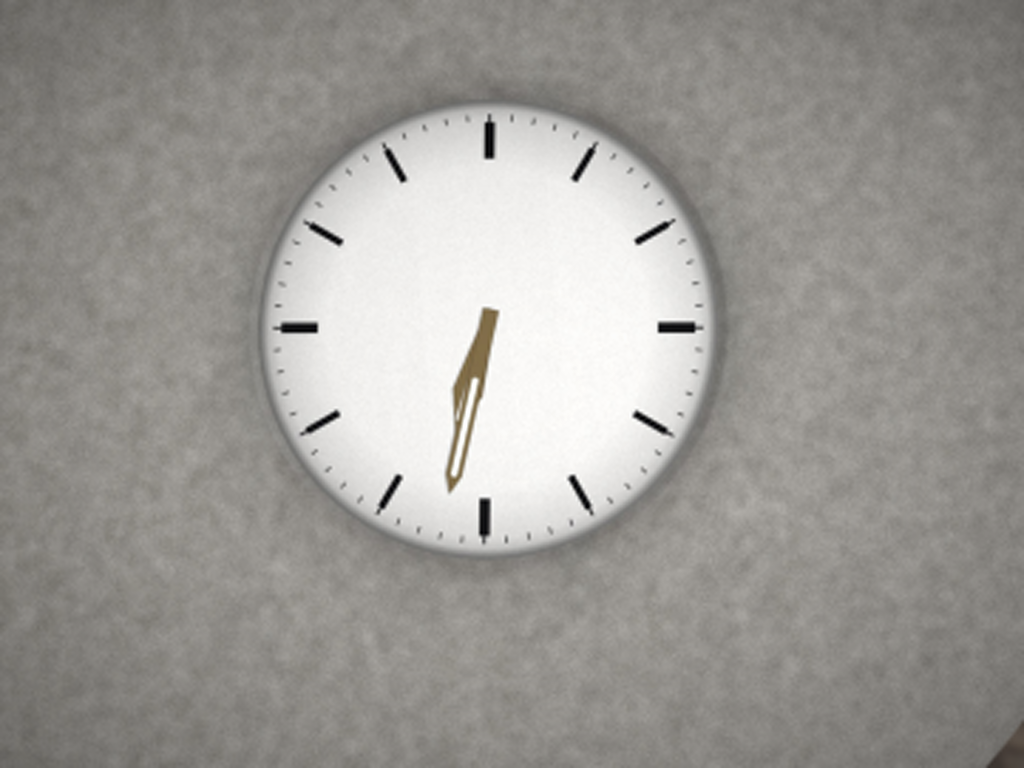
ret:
6:32
